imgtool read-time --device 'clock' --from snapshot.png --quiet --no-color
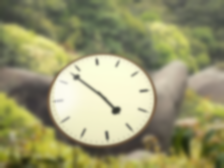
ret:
4:53
